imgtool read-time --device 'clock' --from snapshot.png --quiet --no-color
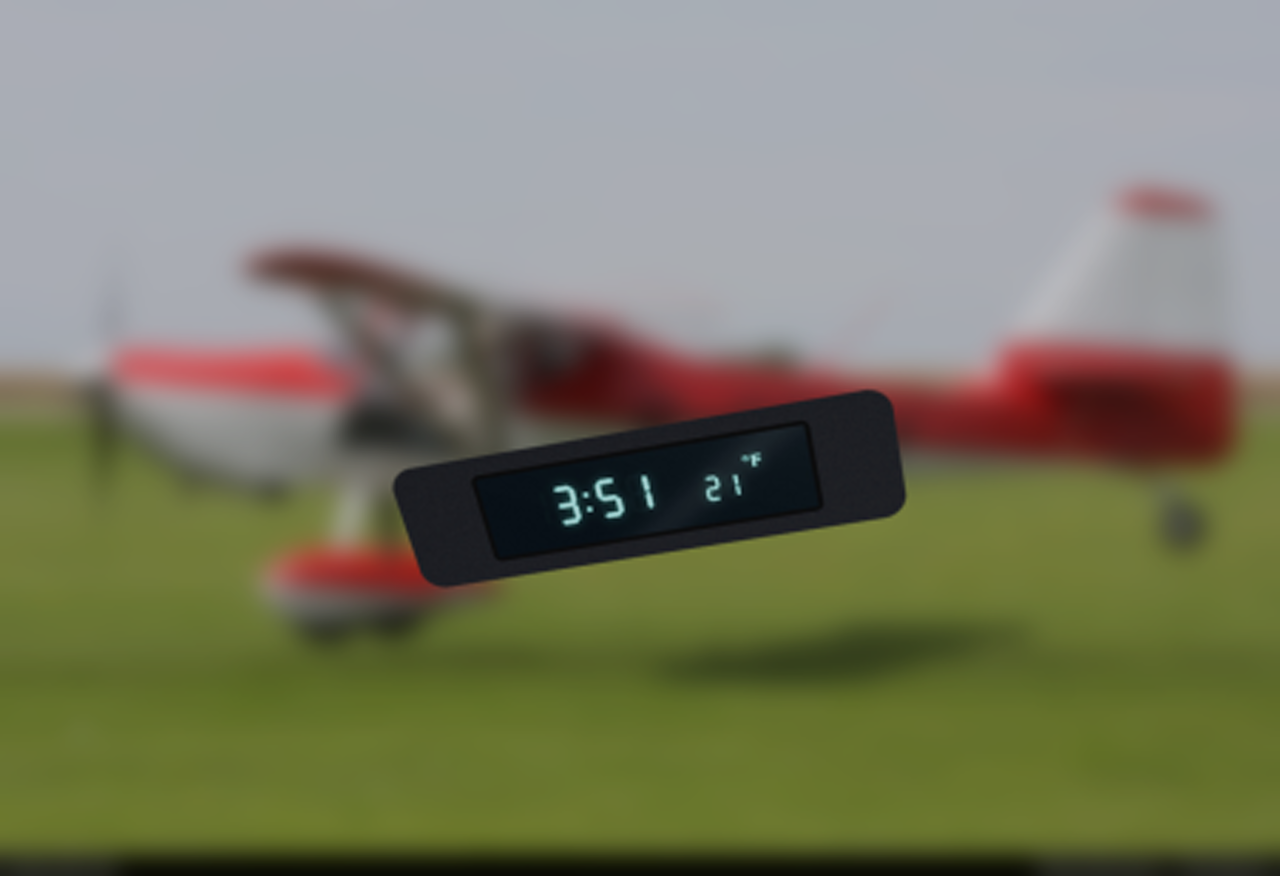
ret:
3:51
